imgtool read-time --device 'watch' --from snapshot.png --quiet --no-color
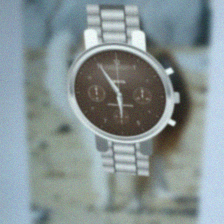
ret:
5:55
